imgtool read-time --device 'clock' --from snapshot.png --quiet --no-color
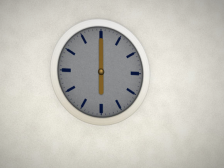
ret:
6:00
